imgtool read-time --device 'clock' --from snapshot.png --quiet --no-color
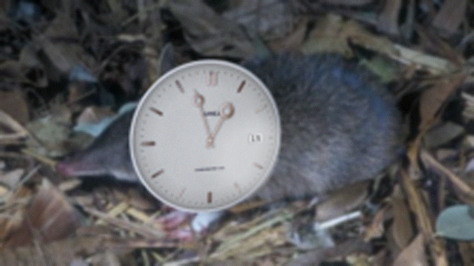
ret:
12:57
